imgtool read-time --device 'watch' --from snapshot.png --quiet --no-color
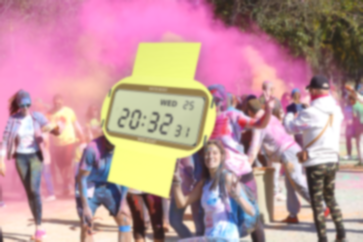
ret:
20:32
